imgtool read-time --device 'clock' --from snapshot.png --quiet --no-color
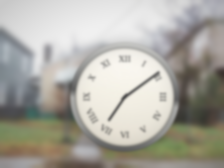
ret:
7:09
